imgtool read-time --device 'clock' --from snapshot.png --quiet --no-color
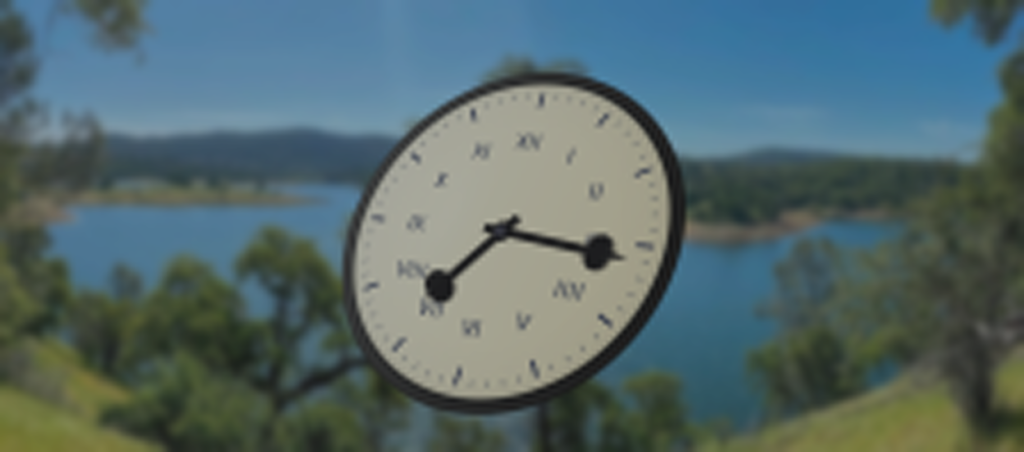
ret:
7:16
